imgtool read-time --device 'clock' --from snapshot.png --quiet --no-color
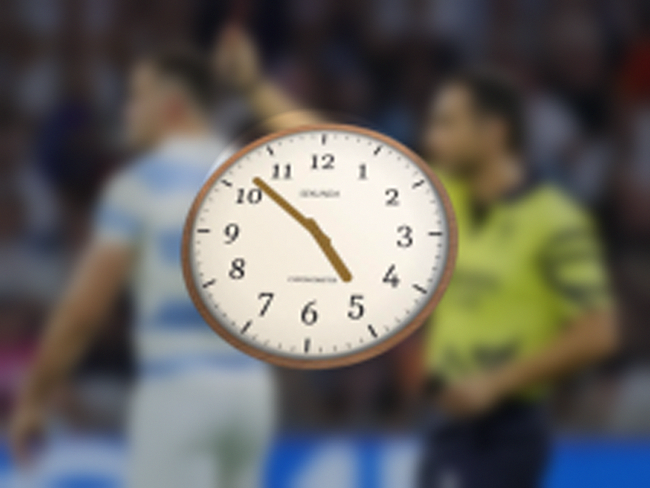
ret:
4:52
